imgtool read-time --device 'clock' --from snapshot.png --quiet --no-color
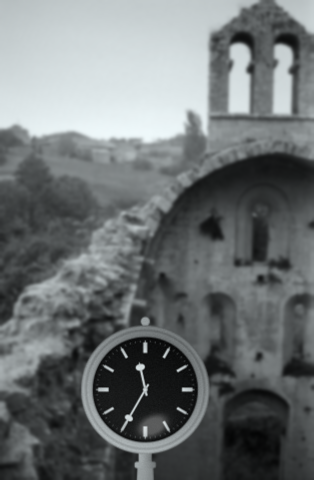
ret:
11:35
